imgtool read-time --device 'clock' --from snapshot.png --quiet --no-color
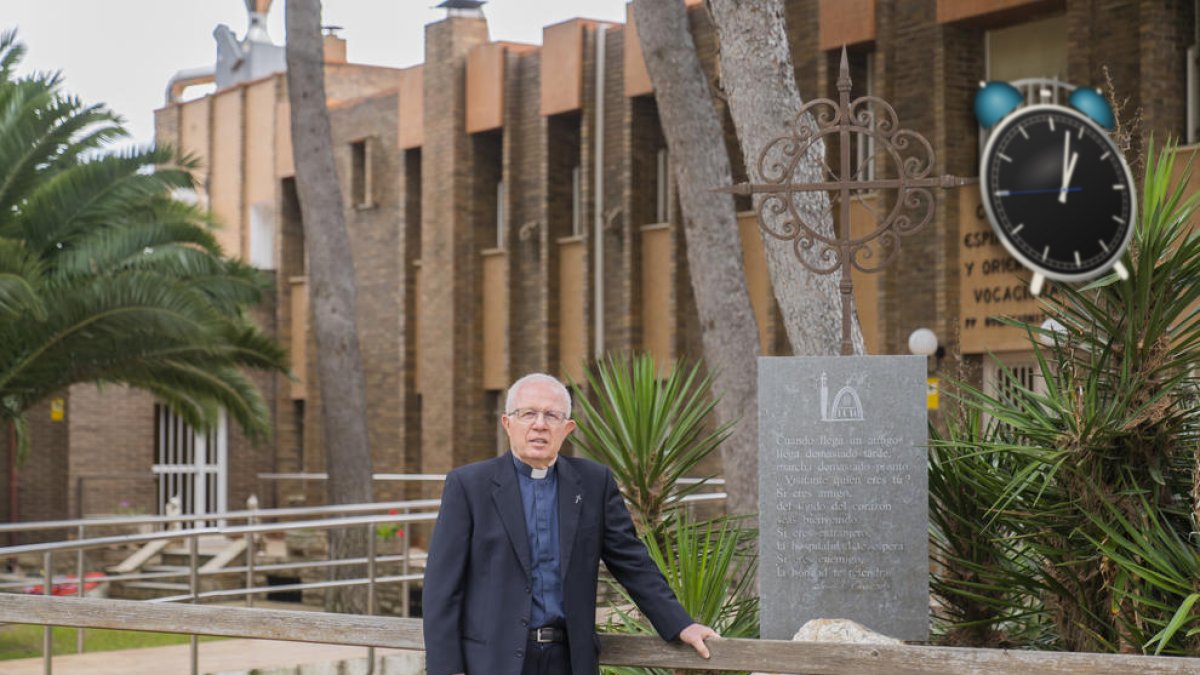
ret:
1:02:45
